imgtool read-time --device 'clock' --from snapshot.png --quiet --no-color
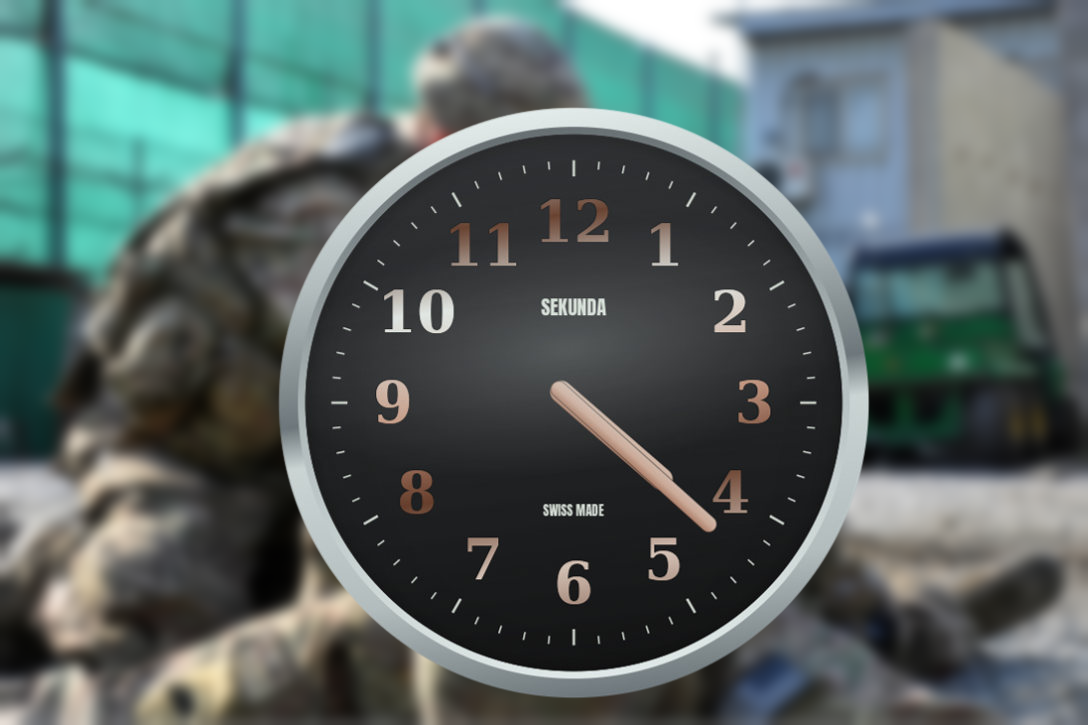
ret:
4:22
